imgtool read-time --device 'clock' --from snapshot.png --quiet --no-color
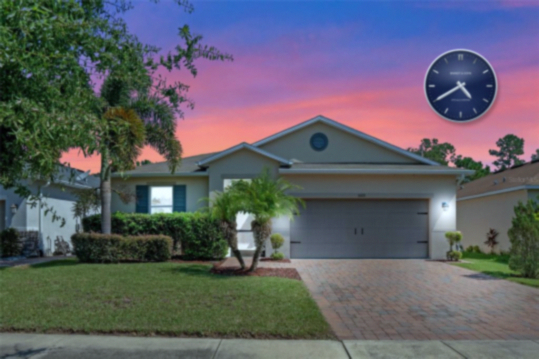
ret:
4:40
